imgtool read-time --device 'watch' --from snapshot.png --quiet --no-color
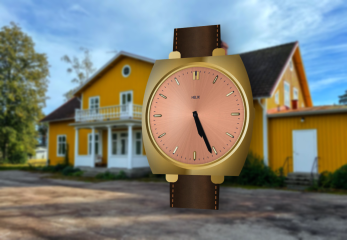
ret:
5:26
